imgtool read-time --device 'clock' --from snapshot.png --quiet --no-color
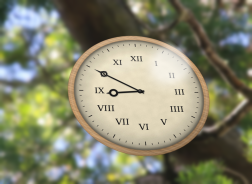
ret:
8:50
